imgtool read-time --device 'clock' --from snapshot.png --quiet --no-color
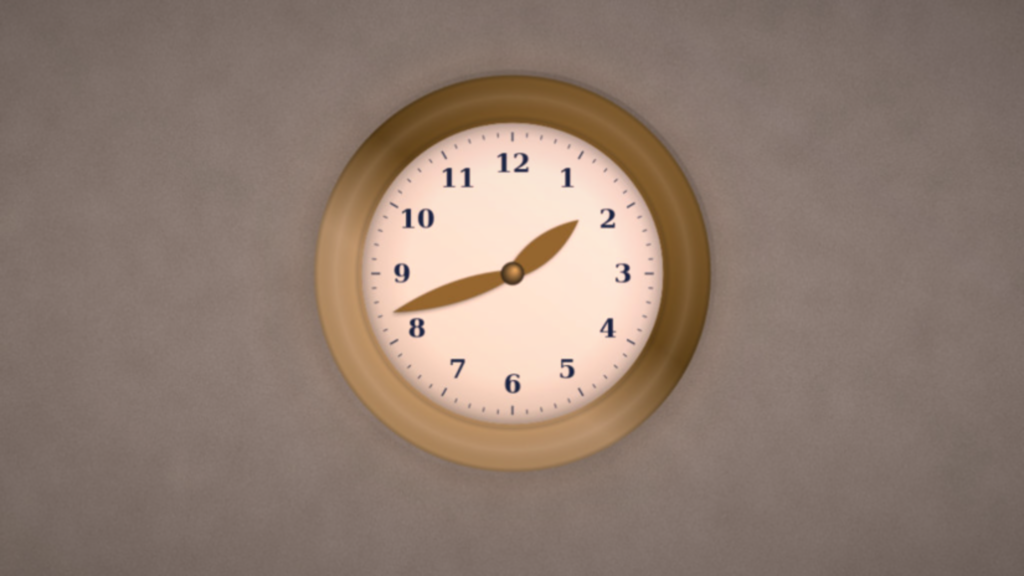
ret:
1:42
